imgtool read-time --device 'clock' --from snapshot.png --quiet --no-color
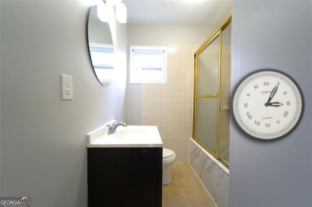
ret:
3:05
